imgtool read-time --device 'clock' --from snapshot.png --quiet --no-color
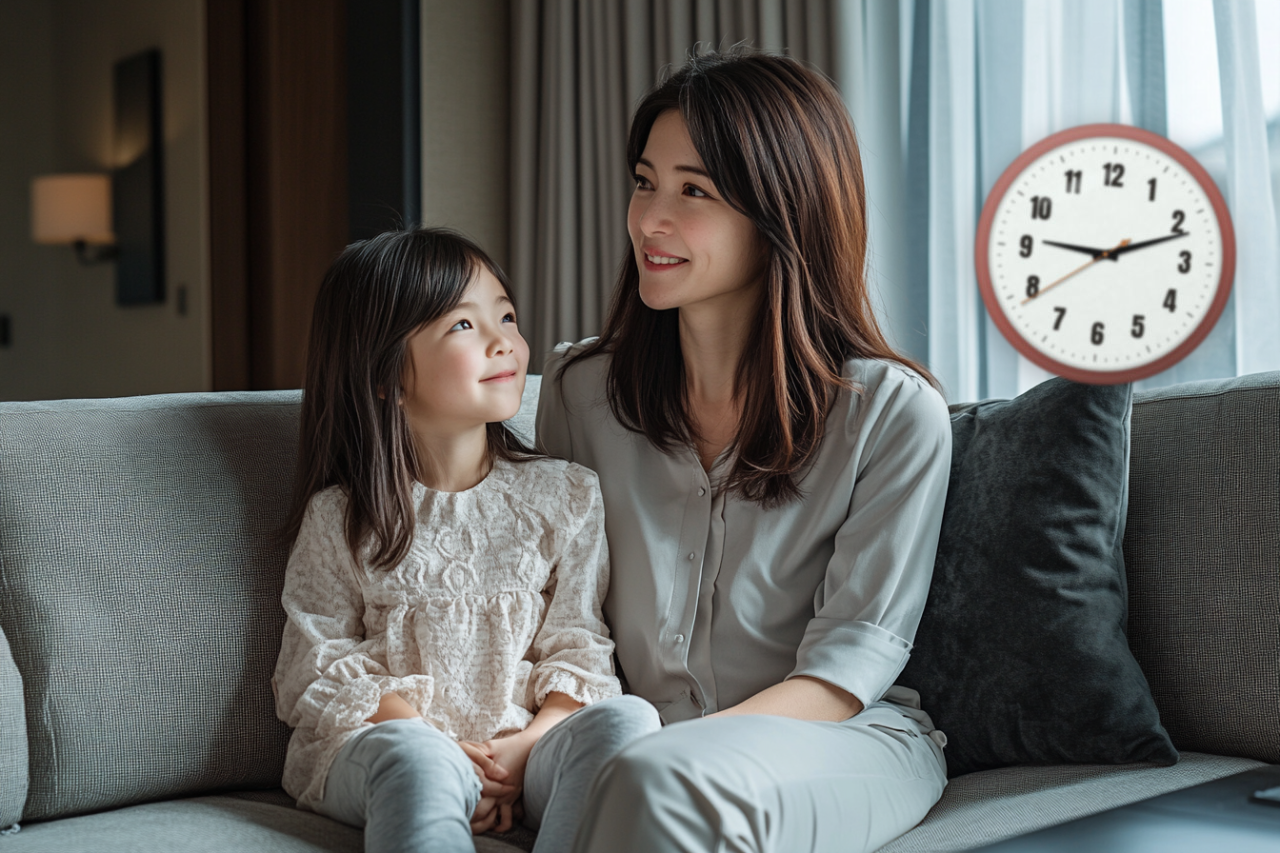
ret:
9:11:39
